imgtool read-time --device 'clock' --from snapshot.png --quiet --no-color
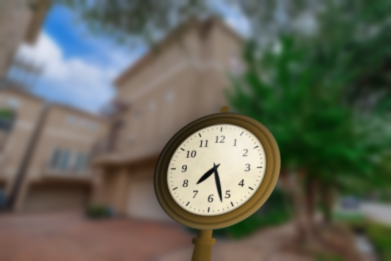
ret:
7:27
